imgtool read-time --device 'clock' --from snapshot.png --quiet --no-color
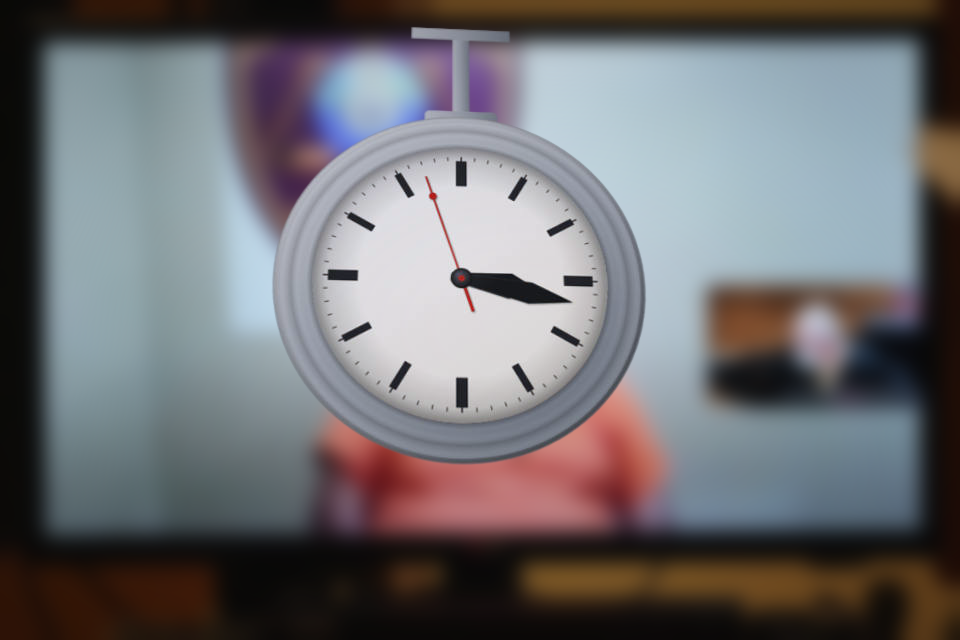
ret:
3:16:57
